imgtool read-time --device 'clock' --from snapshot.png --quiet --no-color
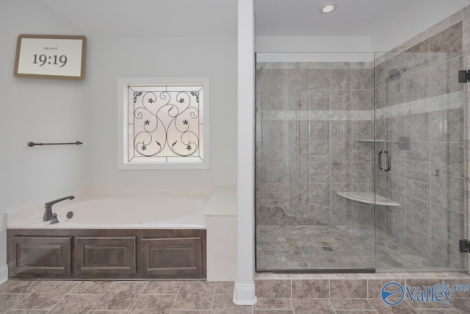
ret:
19:19
